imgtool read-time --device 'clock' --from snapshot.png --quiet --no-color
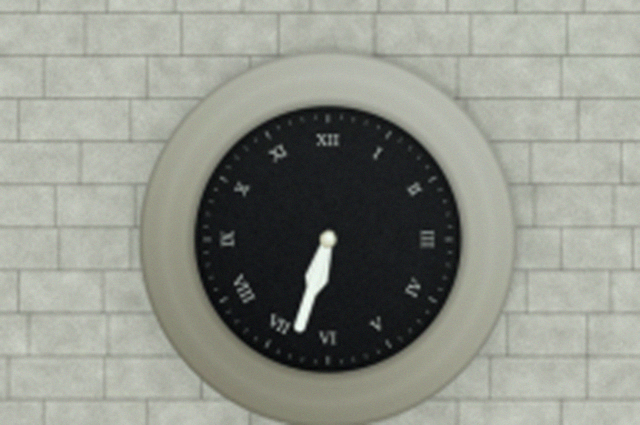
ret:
6:33
